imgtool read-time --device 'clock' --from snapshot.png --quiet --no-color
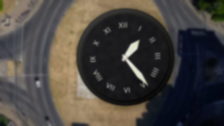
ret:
1:24
